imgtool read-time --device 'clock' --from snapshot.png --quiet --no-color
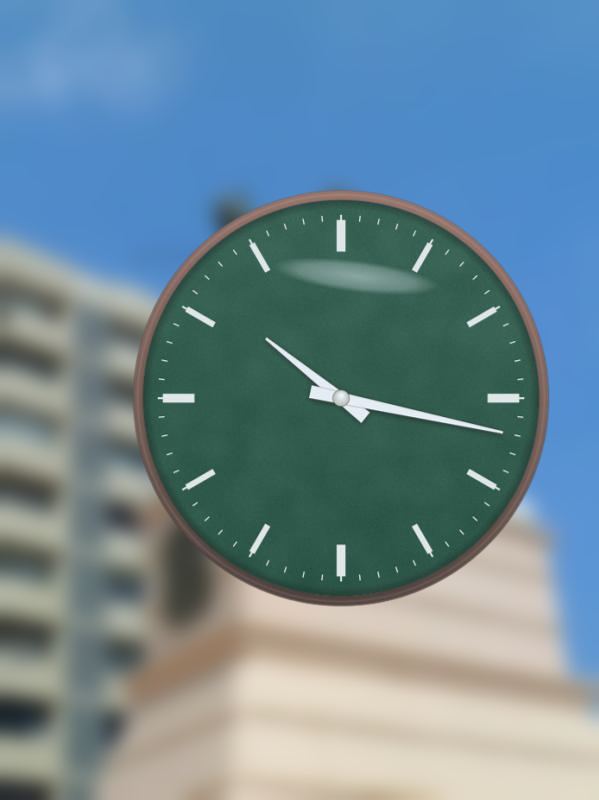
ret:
10:17
